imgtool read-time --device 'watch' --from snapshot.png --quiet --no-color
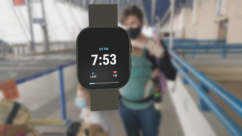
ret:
7:53
